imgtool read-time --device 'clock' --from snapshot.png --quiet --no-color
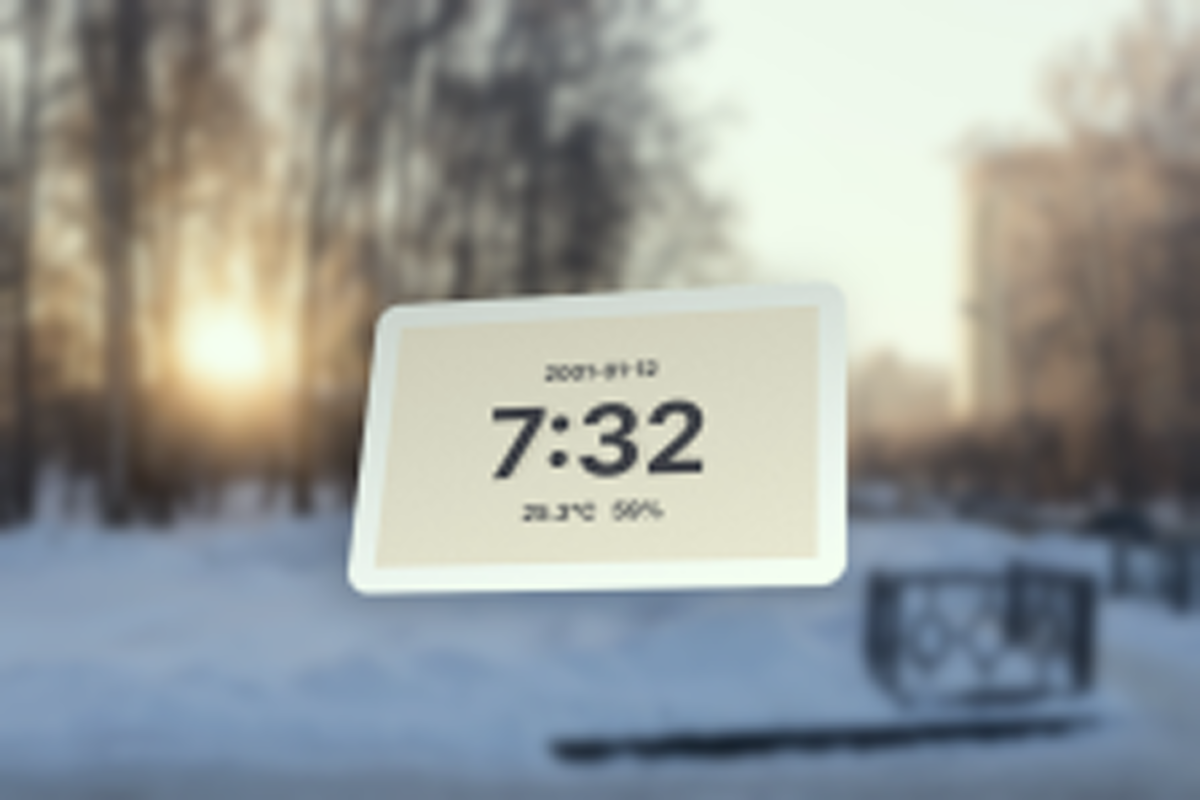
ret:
7:32
